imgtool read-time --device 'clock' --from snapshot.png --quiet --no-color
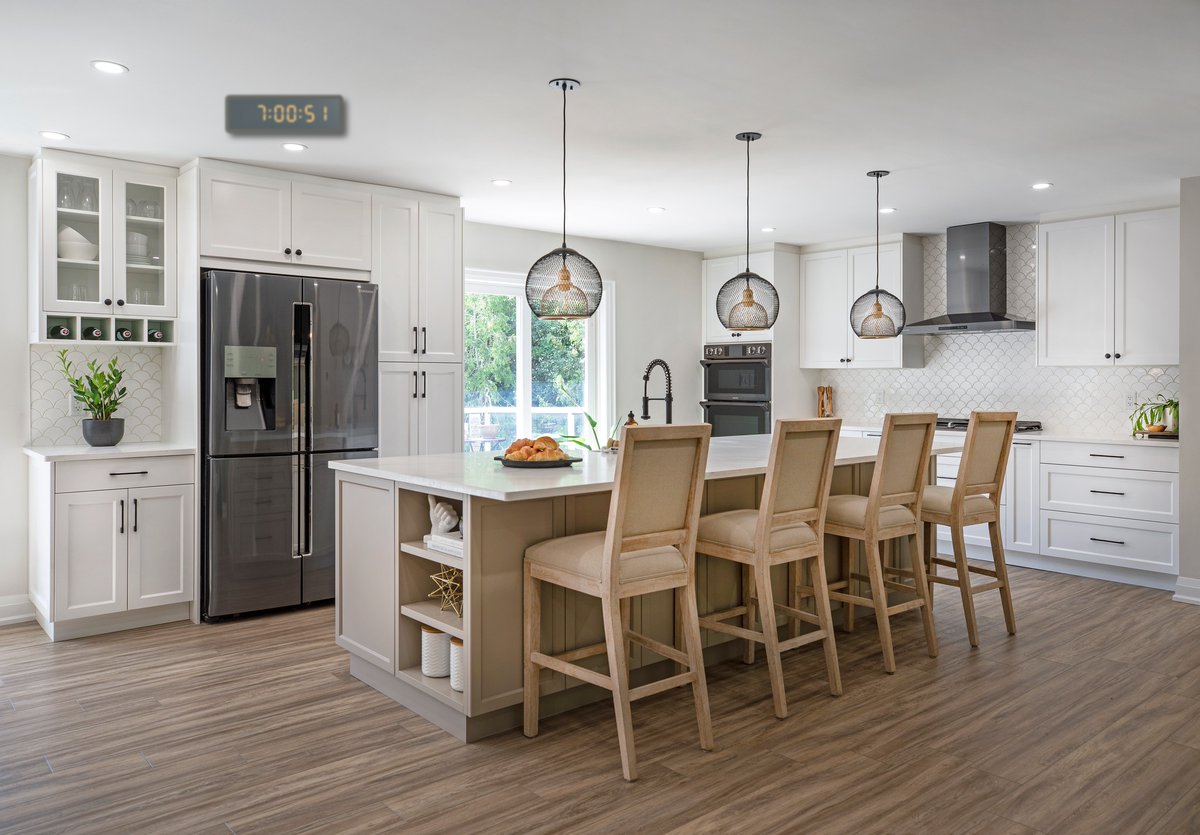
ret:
7:00:51
